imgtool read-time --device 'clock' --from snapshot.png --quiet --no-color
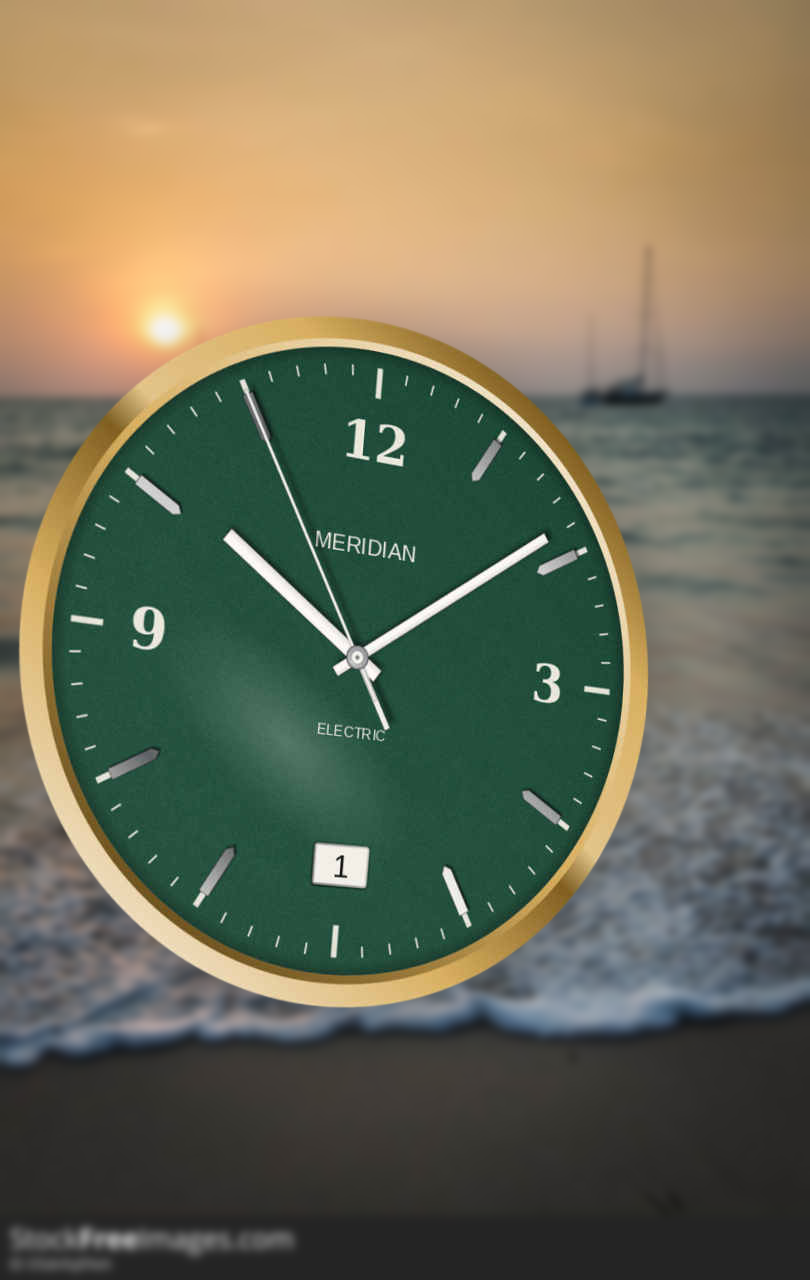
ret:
10:08:55
